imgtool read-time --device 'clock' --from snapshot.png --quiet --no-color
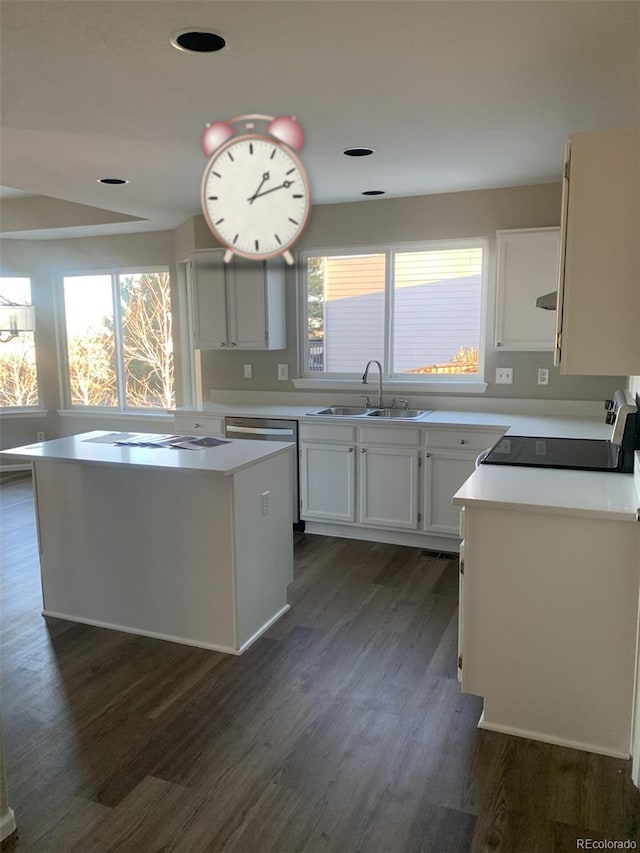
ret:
1:12
